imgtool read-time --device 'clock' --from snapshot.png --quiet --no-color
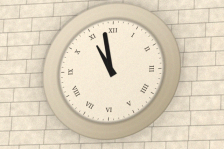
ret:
10:58
